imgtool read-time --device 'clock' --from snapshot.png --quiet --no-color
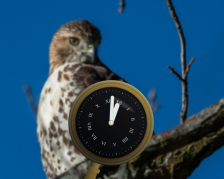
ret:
11:57
